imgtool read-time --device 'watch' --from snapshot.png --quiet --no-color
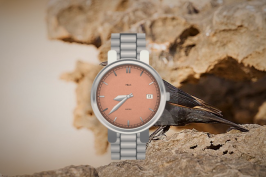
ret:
8:38
